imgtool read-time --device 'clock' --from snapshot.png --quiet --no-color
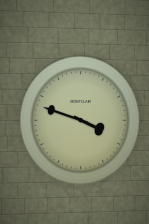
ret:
3:48
